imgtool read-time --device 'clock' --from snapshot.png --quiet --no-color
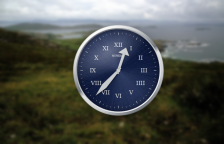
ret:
12:37
